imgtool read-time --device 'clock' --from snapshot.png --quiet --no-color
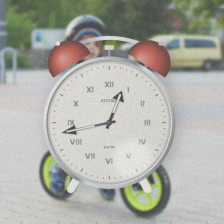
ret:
12:43
